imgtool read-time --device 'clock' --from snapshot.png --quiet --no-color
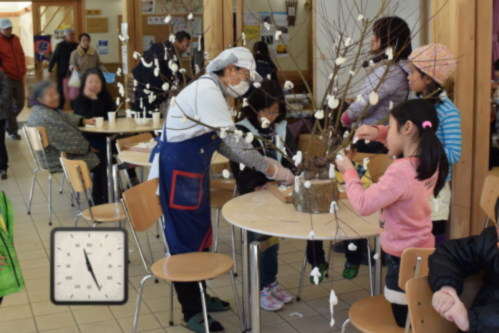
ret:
11:26
